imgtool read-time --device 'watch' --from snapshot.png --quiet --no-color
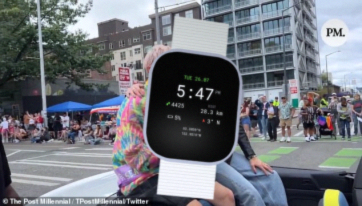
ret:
5:47
